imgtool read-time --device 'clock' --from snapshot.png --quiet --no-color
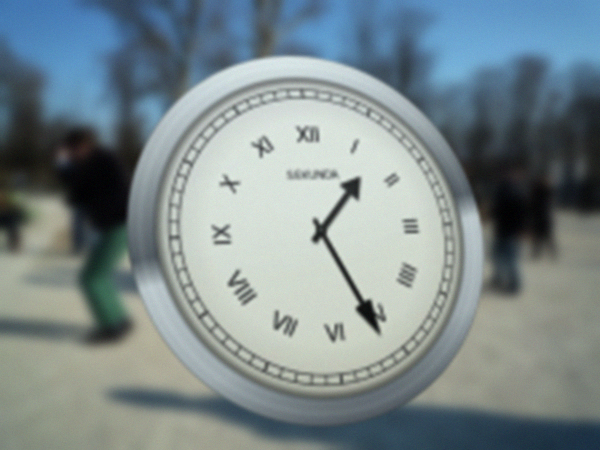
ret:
1:26
